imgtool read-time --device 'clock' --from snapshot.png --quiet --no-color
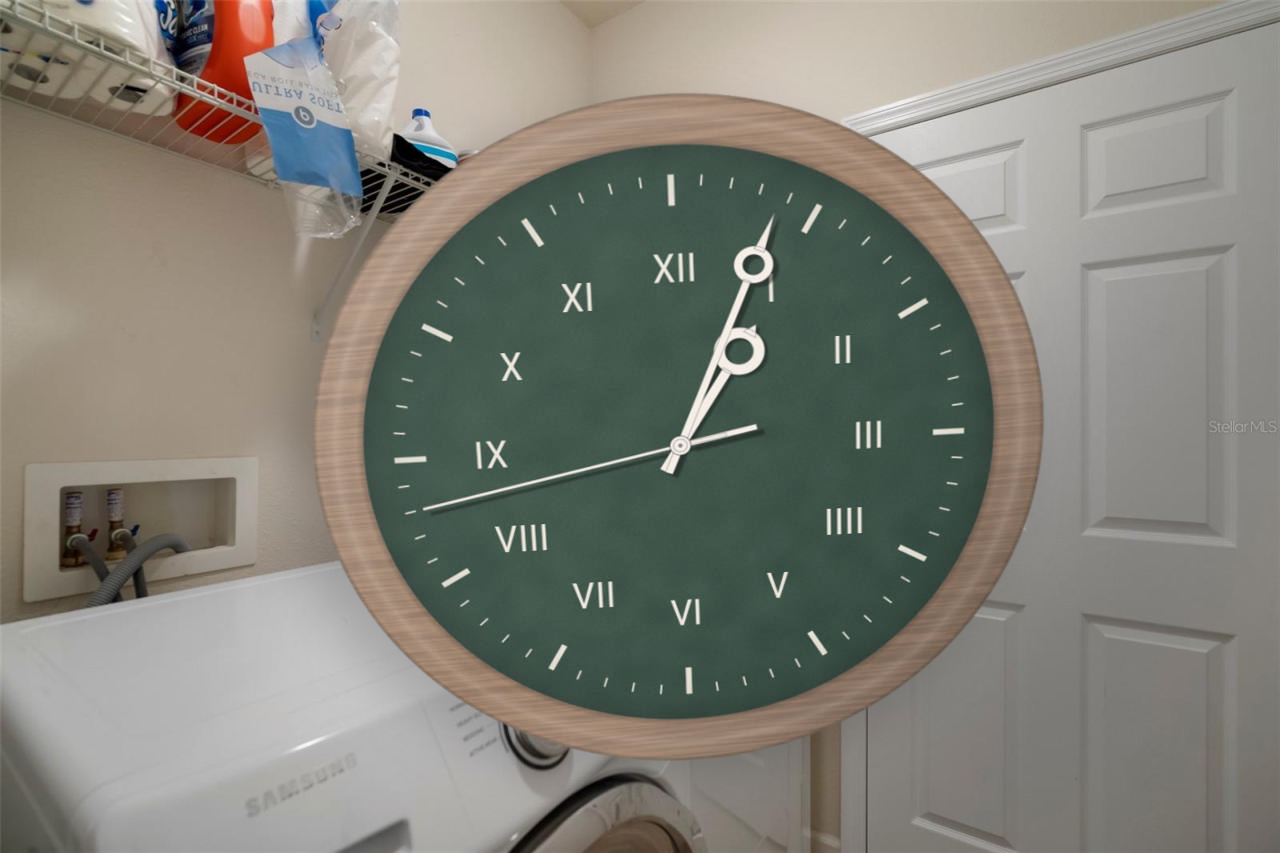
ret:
1:03:43
